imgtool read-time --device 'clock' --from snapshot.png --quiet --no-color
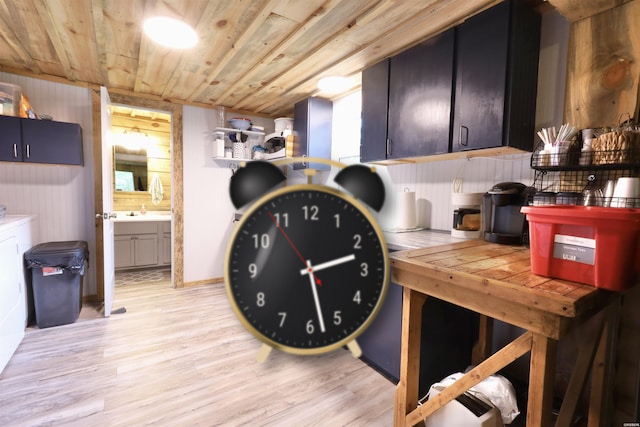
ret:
2:27:54
